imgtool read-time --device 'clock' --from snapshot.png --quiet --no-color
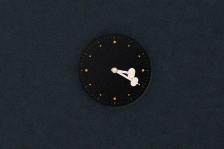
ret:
3:20
